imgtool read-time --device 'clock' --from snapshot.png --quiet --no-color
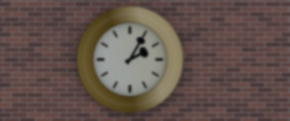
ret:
2:05
